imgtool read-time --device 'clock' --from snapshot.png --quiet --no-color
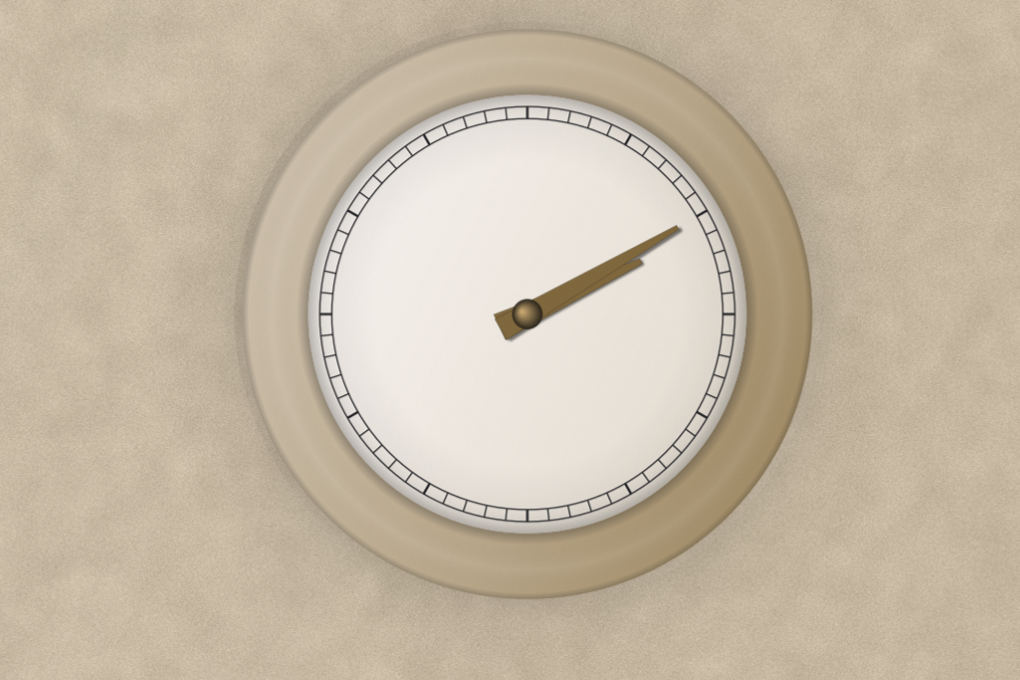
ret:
2:10
